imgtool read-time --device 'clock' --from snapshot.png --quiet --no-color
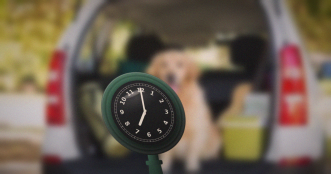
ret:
7:00
